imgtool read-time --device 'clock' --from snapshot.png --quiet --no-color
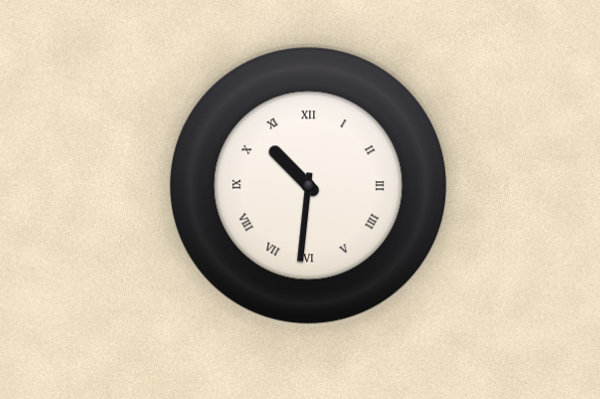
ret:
10:31
